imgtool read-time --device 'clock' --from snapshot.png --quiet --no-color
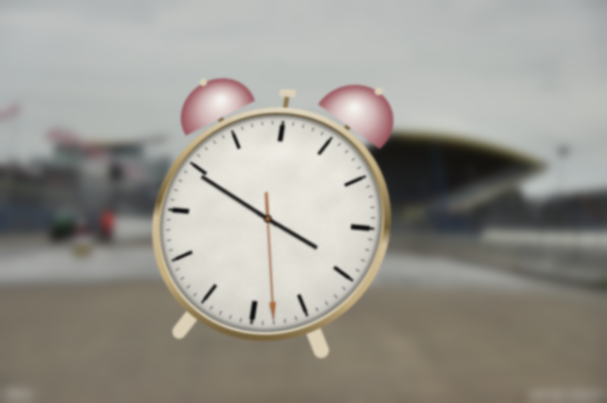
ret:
3:49:28
